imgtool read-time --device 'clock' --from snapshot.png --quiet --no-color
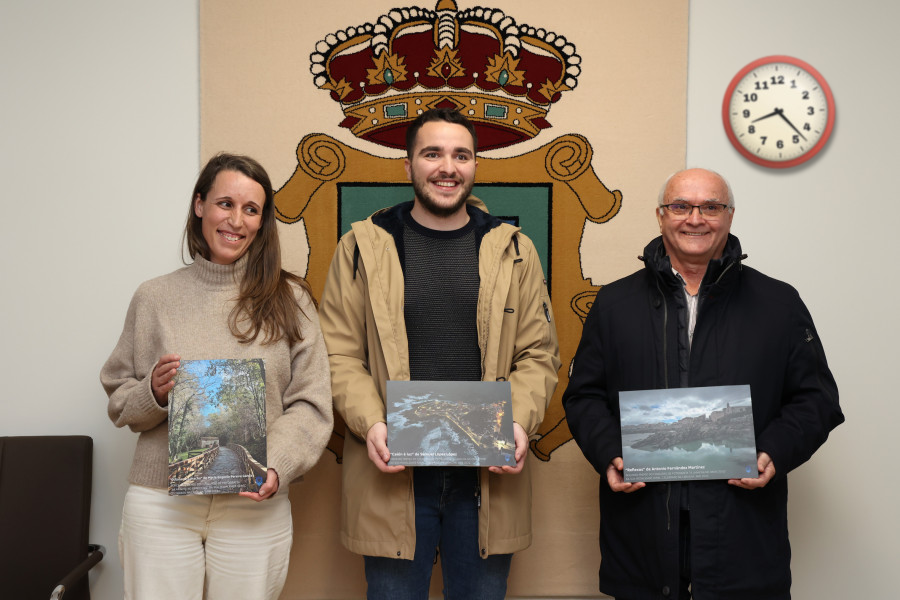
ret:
8:23
